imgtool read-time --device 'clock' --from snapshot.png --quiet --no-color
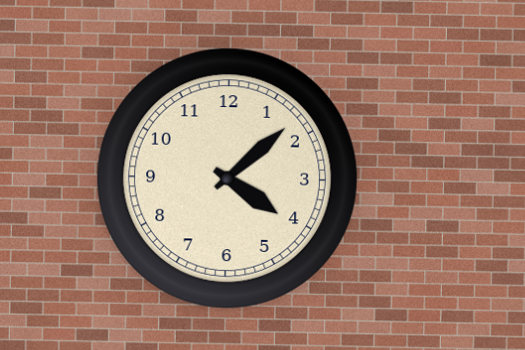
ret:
4:08
